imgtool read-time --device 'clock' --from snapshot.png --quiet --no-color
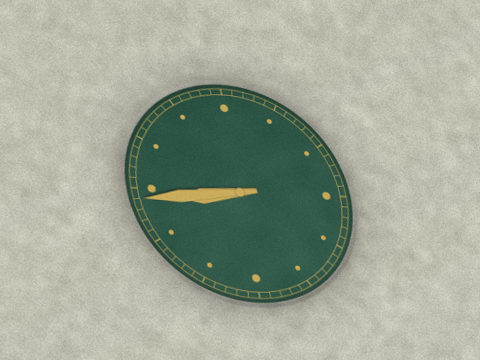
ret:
8:44
